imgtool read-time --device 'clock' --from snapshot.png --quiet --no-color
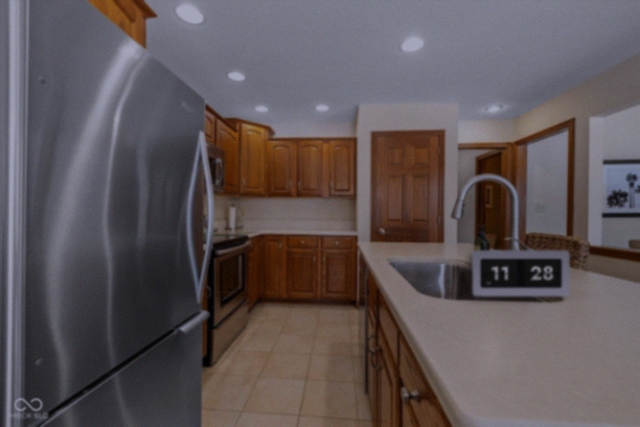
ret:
11:28
